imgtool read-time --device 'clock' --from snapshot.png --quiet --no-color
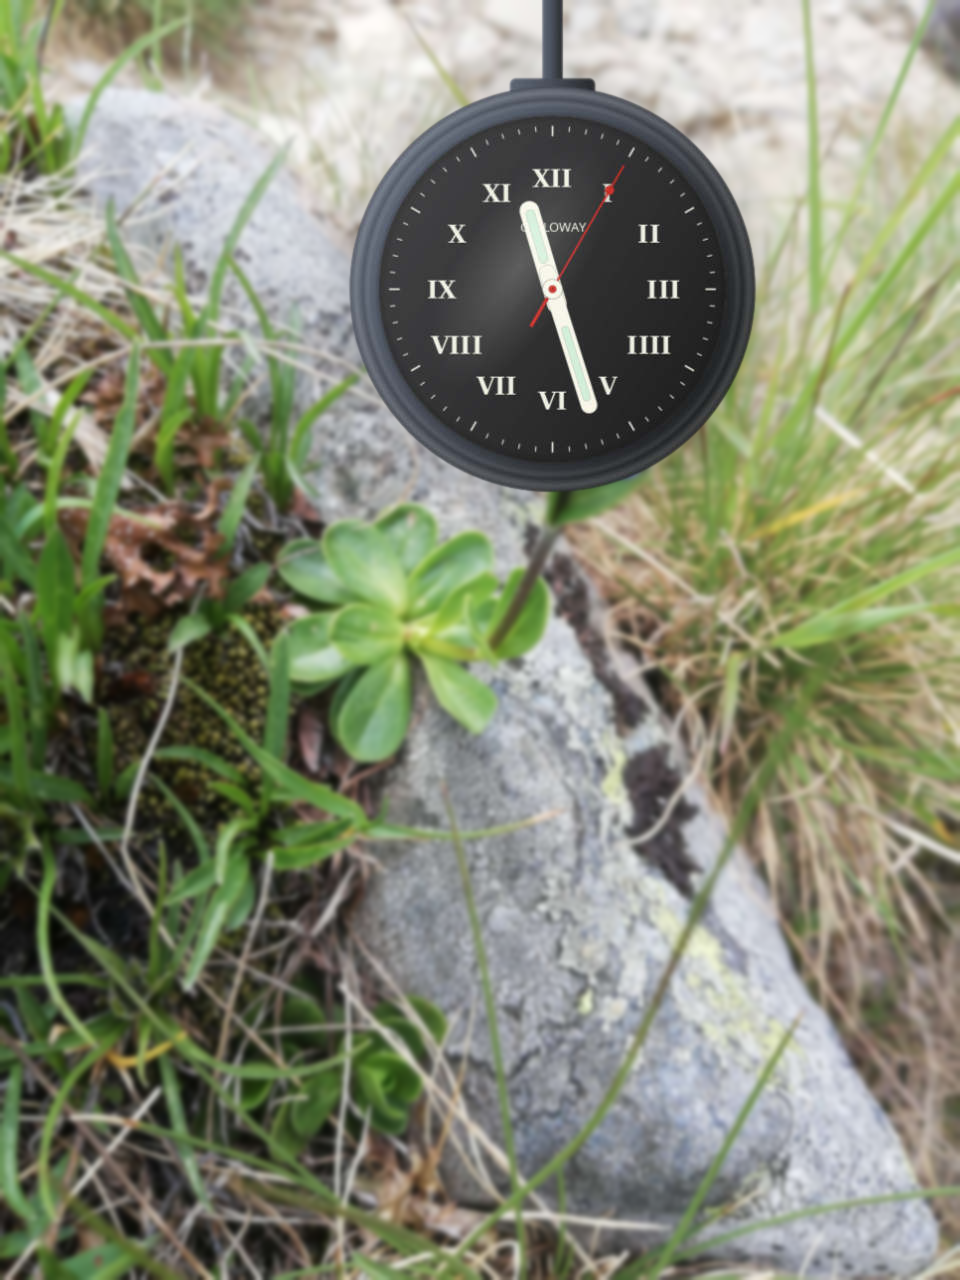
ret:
11:27:05
